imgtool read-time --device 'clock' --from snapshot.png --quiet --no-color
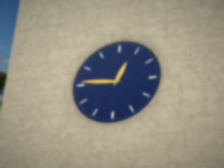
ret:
12:46
